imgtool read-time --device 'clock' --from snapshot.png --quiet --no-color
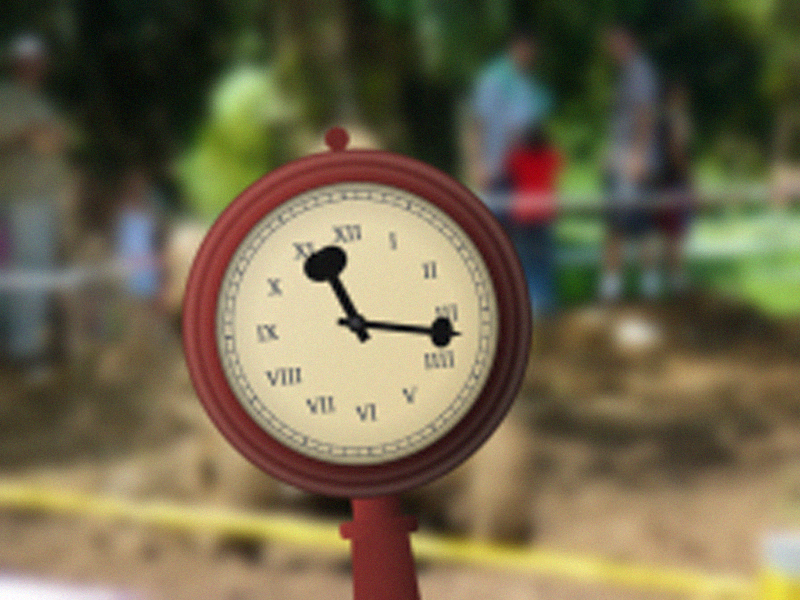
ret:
11:17
